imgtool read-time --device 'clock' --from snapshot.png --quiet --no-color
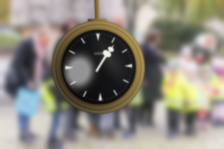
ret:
1:06
